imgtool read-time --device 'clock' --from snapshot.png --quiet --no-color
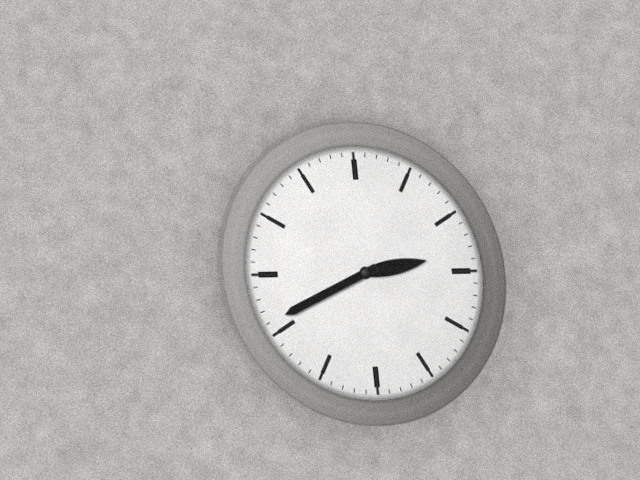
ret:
2:41
